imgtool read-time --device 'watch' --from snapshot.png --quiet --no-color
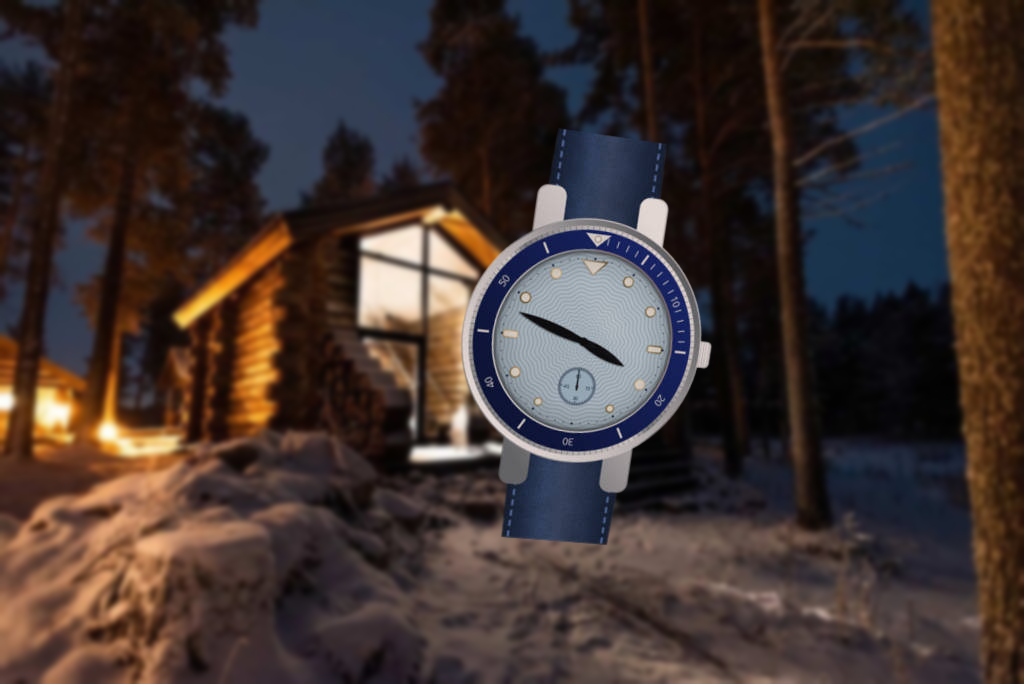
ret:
3:48
